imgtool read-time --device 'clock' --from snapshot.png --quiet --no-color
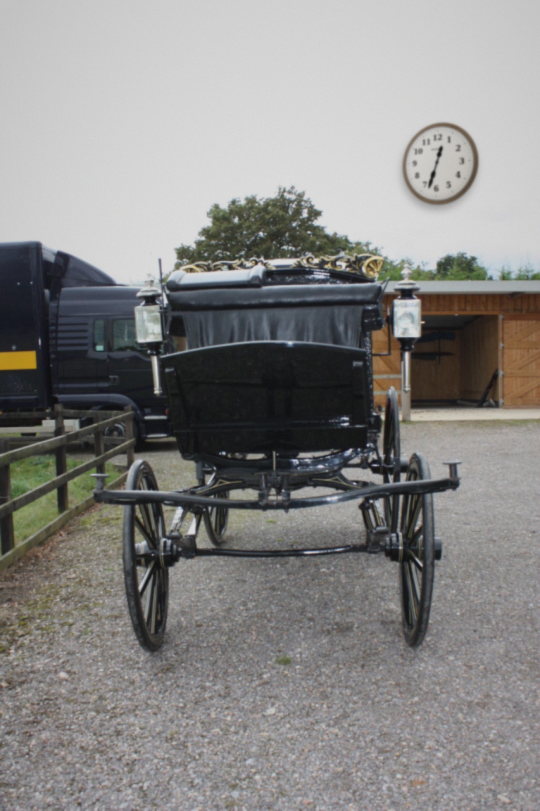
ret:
12:33
